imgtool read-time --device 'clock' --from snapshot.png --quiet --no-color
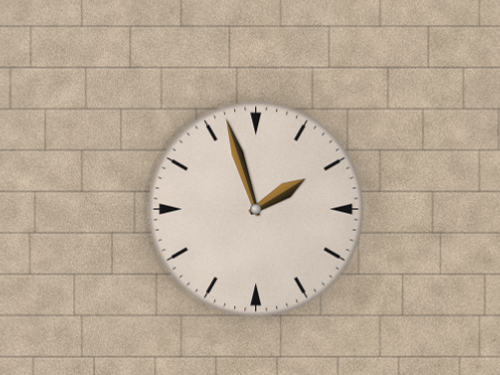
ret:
1:57
